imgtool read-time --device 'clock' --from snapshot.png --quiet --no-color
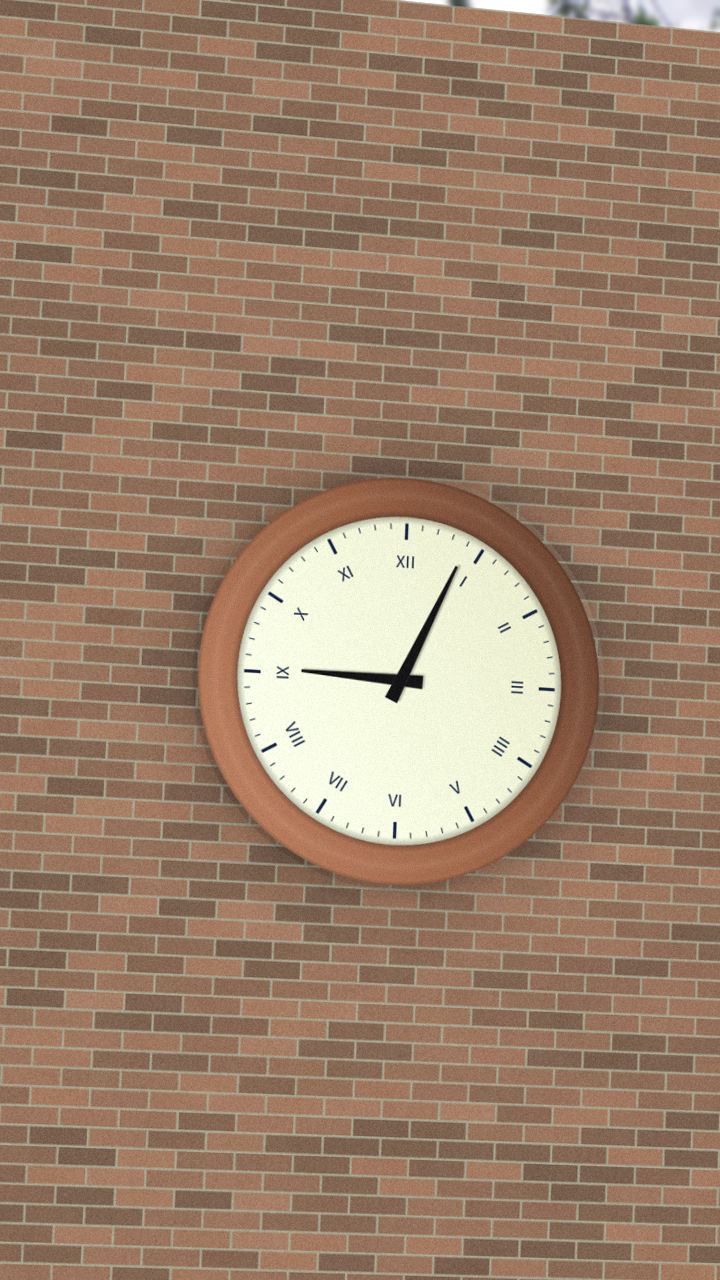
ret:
9:04
